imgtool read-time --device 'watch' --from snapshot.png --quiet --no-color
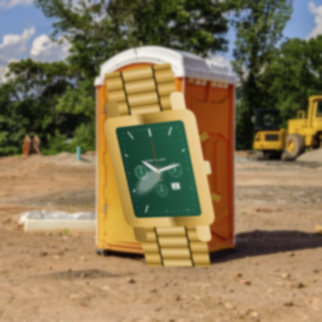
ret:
10:13
